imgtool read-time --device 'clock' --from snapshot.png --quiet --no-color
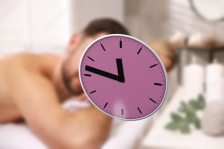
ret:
11:47
